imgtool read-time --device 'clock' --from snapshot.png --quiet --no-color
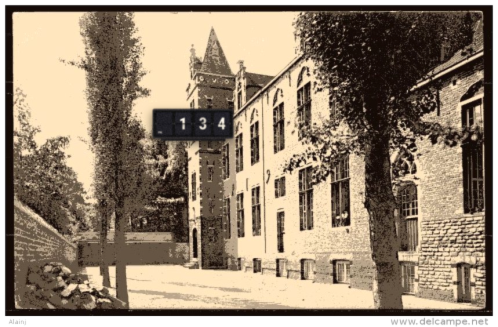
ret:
1:34
